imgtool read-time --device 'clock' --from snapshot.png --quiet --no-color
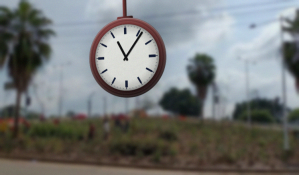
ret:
11:06
